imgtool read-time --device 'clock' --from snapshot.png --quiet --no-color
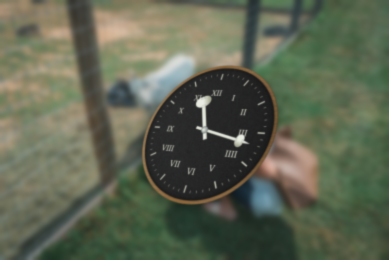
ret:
11:17
